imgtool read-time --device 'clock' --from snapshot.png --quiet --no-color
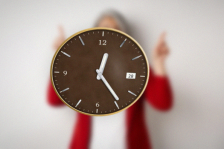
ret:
12:24
